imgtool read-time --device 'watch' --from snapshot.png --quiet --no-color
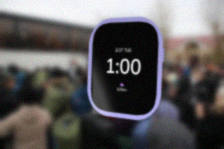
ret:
1:00
